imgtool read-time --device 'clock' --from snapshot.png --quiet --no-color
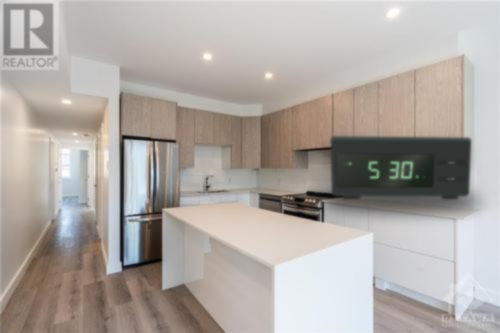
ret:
5:30
